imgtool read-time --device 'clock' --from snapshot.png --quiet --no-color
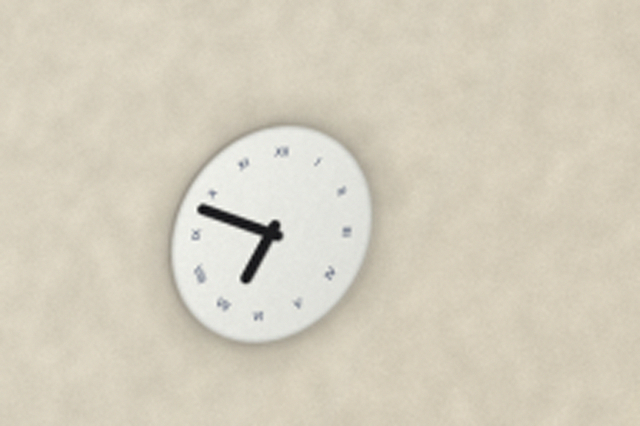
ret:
6:48
